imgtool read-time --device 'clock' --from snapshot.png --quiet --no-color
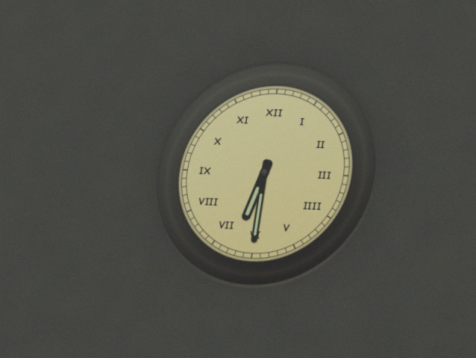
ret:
6:30
